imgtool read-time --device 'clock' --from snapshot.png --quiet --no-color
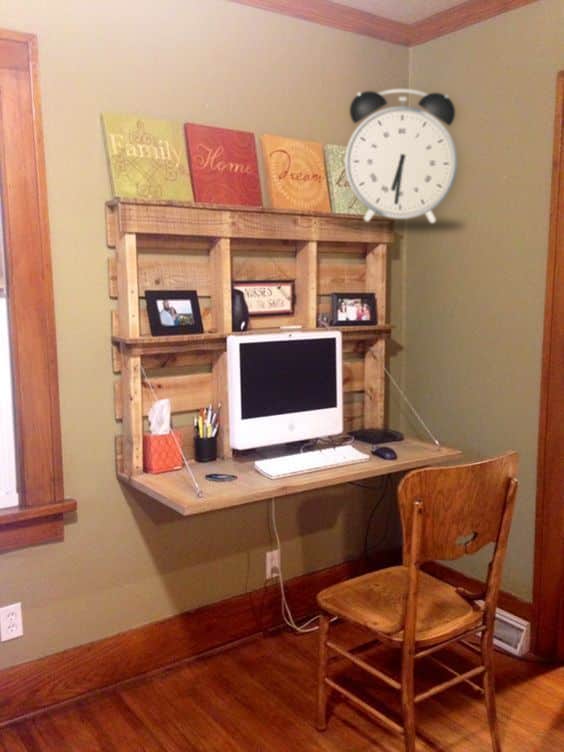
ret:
6:31
